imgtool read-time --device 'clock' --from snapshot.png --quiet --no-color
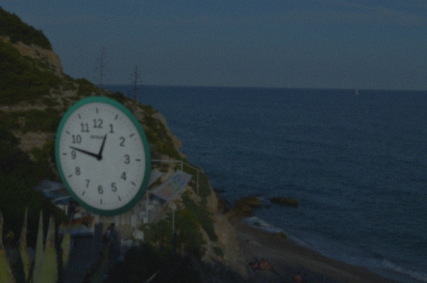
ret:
12:47
